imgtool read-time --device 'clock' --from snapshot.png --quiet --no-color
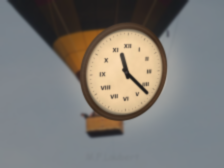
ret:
11:22
